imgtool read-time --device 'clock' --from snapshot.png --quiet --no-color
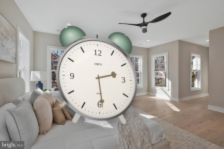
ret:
2:29
